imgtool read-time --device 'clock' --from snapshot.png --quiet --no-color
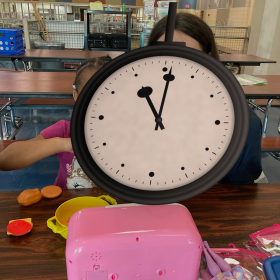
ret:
11:01
